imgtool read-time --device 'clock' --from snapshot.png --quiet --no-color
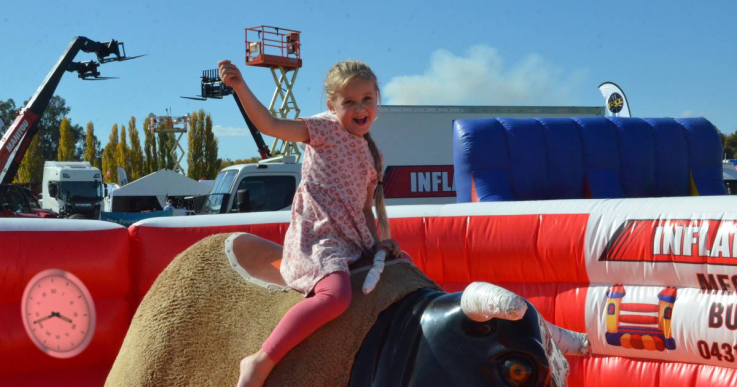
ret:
3:42
